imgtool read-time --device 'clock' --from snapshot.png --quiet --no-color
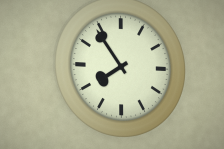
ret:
7:54
